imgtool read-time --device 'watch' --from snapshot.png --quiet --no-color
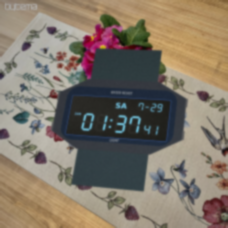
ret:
1:37
